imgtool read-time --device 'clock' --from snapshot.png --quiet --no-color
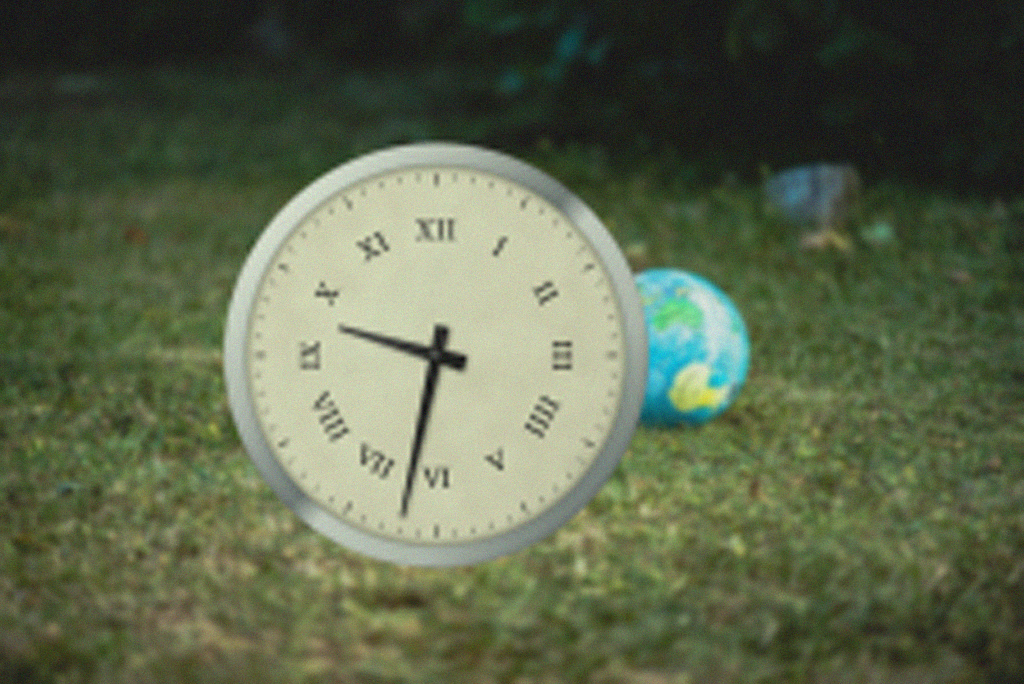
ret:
9:32
